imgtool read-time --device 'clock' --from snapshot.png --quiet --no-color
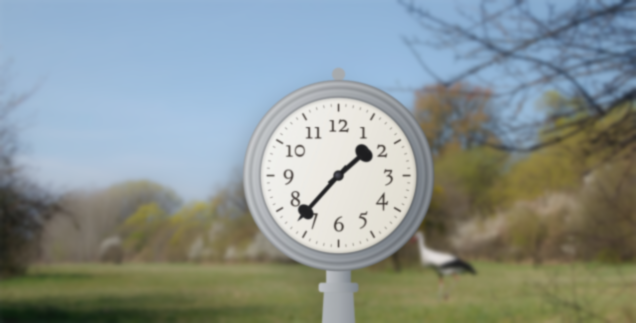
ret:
1:37
